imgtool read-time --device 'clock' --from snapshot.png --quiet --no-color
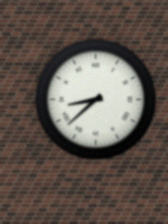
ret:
8:38
